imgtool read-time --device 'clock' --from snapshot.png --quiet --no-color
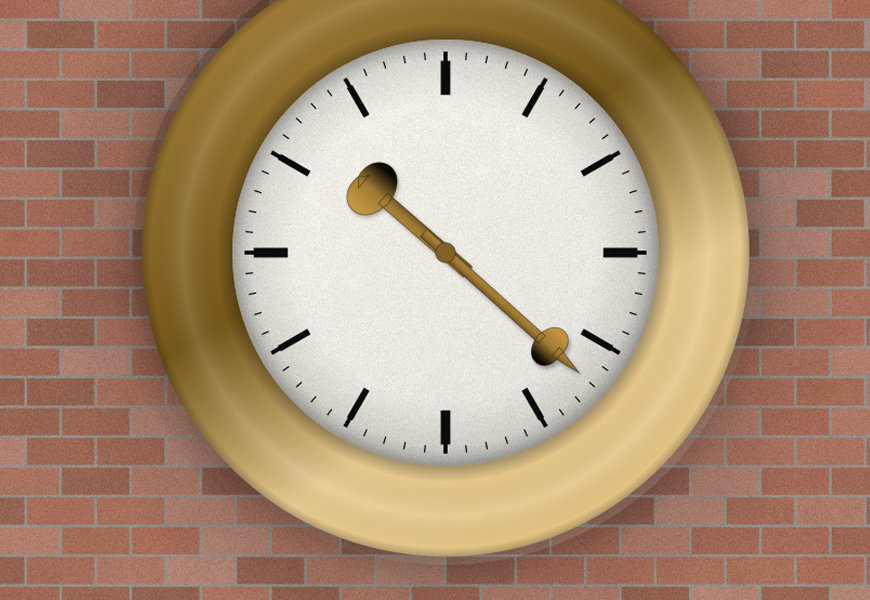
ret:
10:22
